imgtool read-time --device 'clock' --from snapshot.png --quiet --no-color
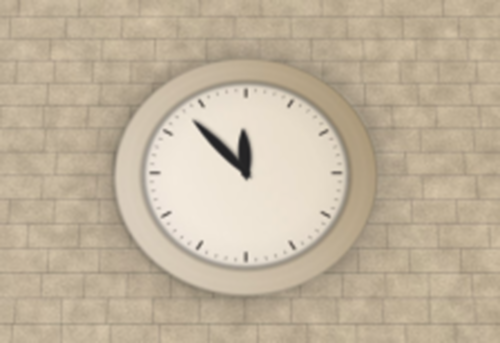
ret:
11:53
